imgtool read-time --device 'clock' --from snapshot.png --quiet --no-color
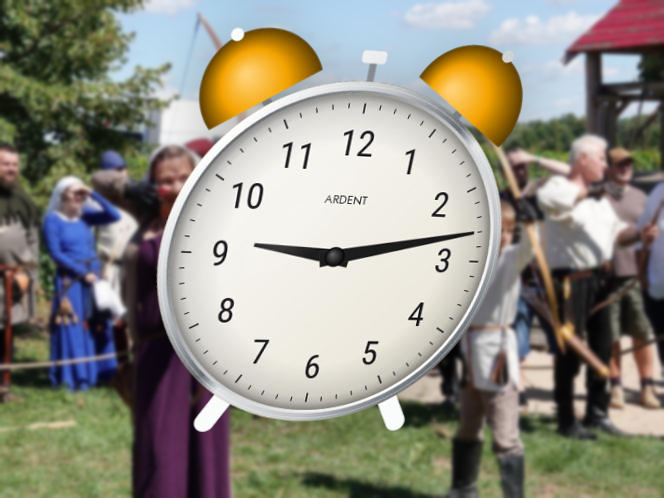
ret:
9:13
